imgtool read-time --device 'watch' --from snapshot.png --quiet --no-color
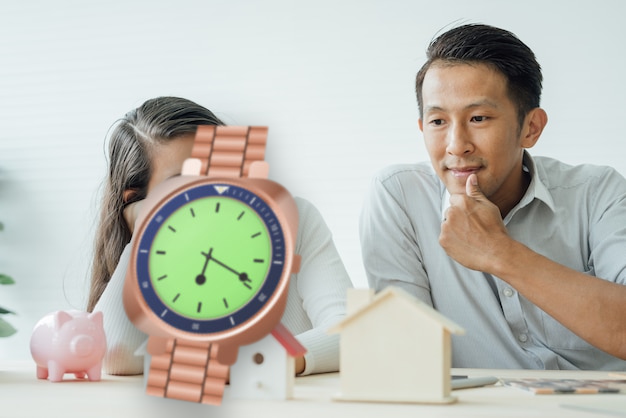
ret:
6:19
